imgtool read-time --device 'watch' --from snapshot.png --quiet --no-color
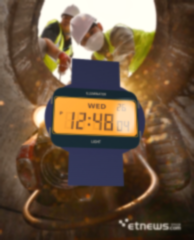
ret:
12:48:04
